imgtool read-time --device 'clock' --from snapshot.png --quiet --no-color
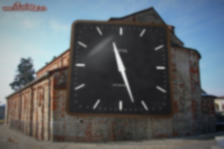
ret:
11:27
